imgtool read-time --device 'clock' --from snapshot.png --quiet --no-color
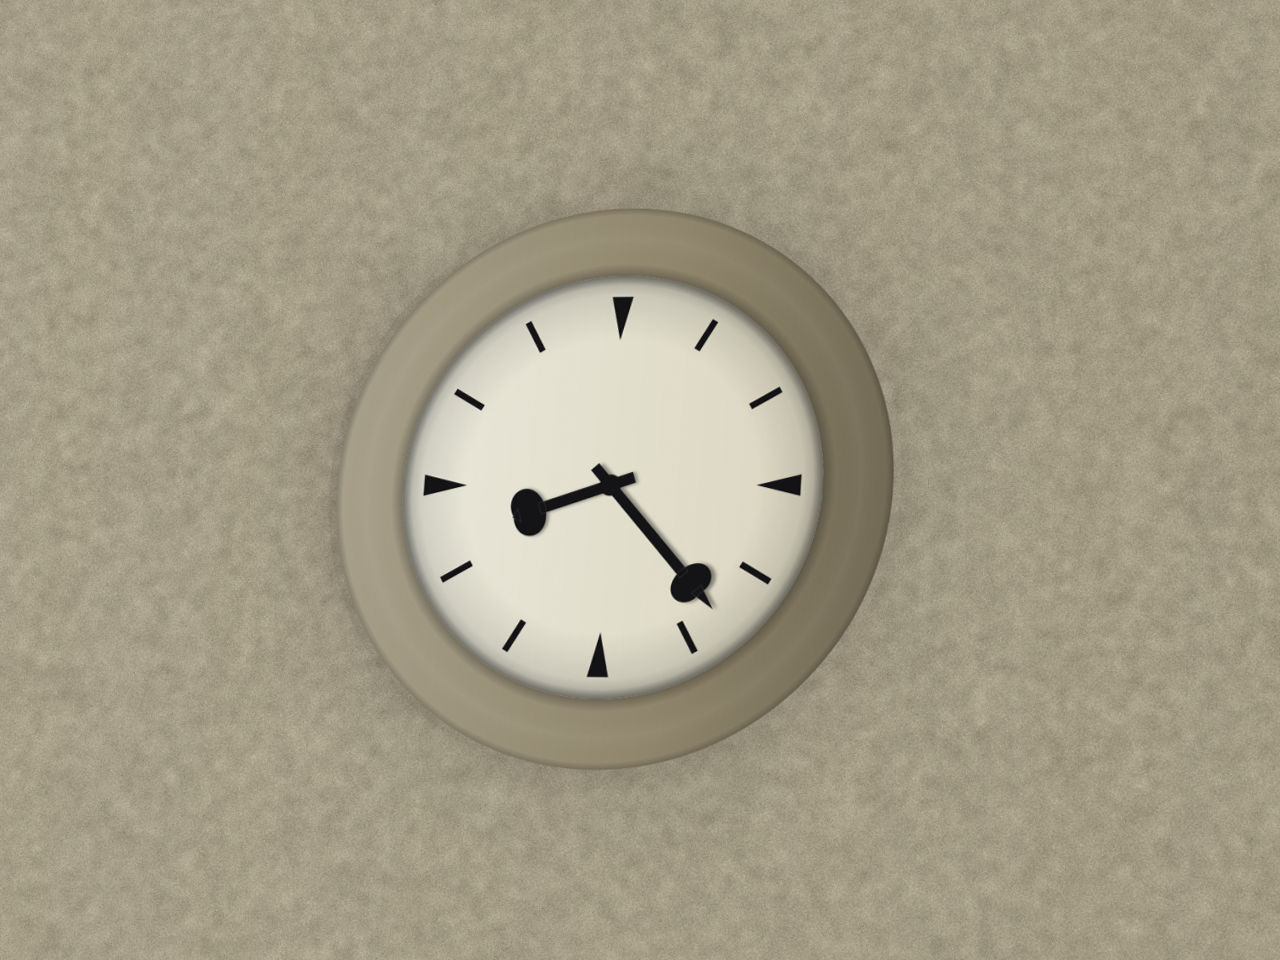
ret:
8:23
